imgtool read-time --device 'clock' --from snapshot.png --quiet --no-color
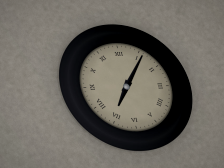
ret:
7:06
